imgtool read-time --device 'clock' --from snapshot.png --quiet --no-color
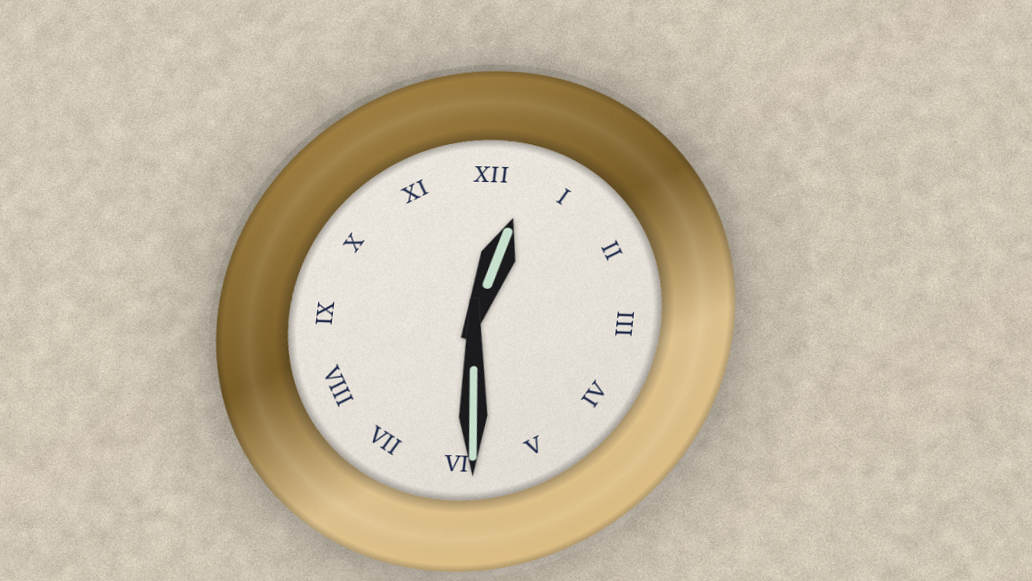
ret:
12:29
